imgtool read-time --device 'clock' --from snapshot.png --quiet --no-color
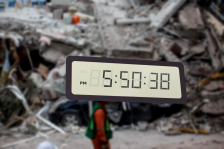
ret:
5:50:38
